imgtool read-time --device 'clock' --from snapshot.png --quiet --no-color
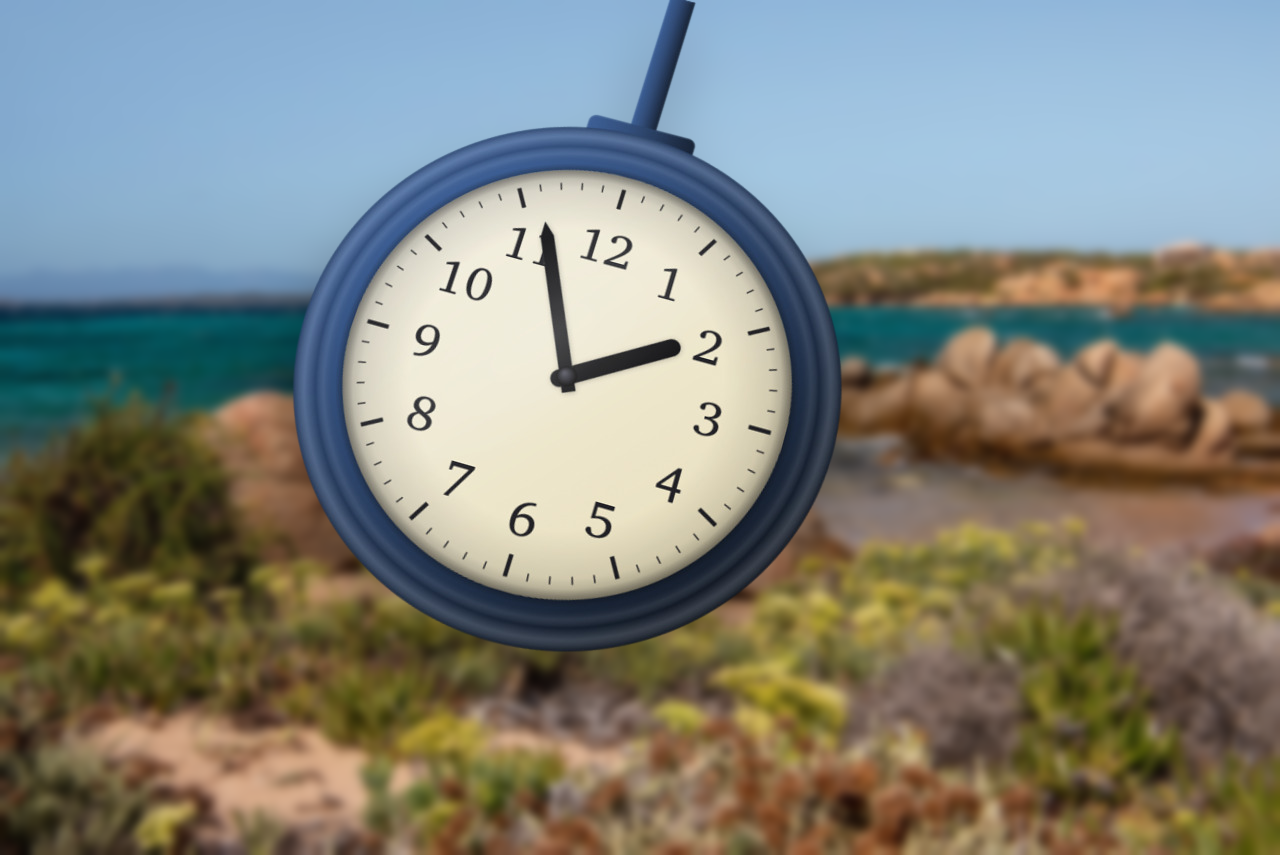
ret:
1:56
